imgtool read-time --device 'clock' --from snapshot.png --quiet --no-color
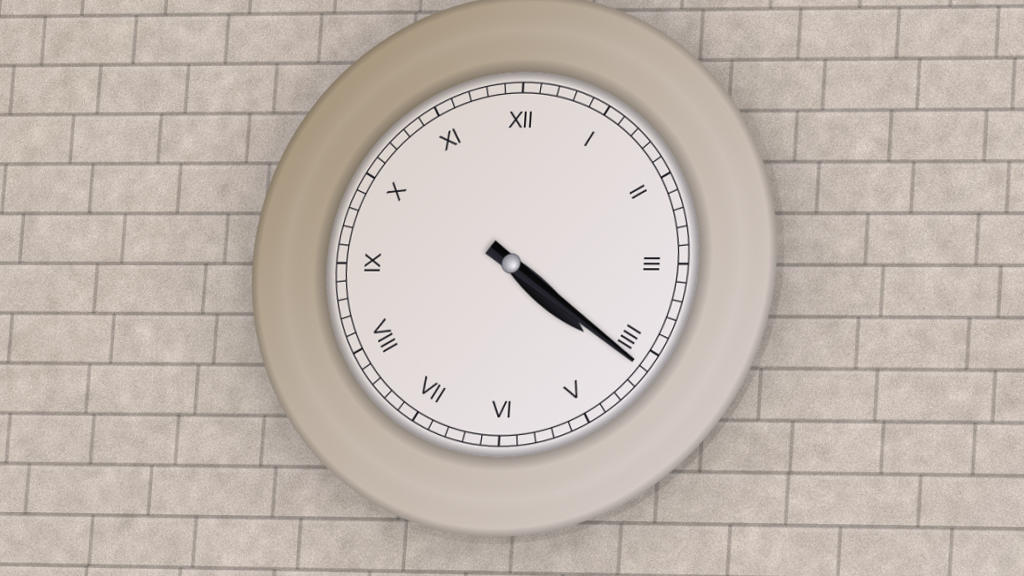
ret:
4:21
